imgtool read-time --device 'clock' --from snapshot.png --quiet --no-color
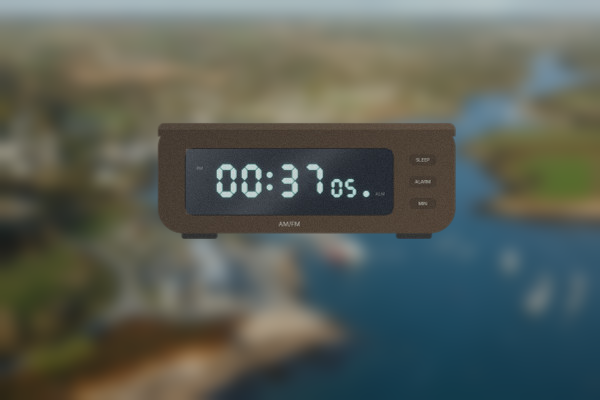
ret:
0:37:05
